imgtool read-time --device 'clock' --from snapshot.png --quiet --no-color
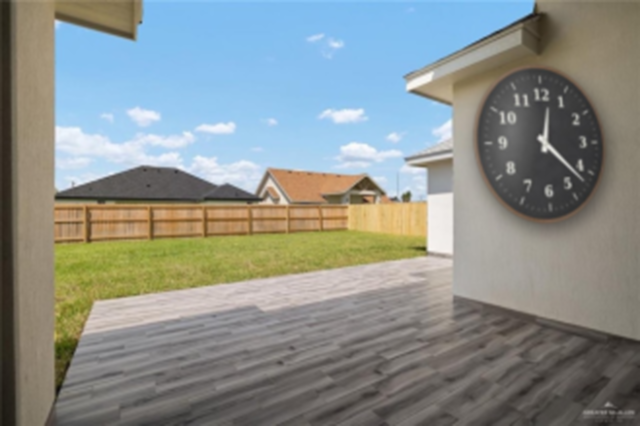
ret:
12:22
